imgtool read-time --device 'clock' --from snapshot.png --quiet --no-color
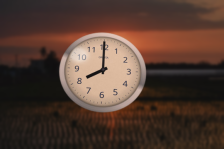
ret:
8:00
